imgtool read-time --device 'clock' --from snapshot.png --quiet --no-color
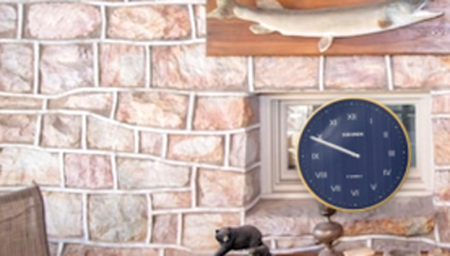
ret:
9:49
